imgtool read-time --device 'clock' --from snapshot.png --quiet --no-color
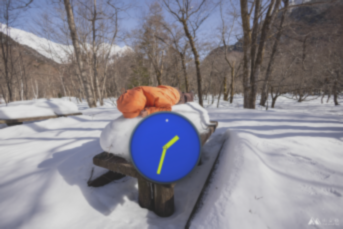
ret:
1:32
